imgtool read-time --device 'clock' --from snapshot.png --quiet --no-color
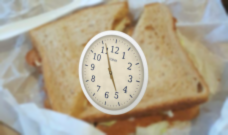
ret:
4:56
